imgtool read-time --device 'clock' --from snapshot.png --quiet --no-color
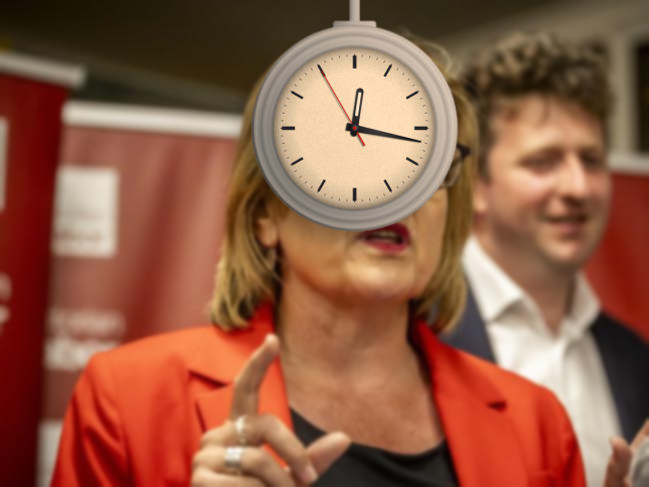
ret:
12:16:55
